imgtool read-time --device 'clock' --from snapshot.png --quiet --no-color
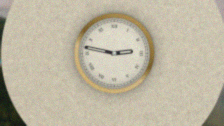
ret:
2:47
